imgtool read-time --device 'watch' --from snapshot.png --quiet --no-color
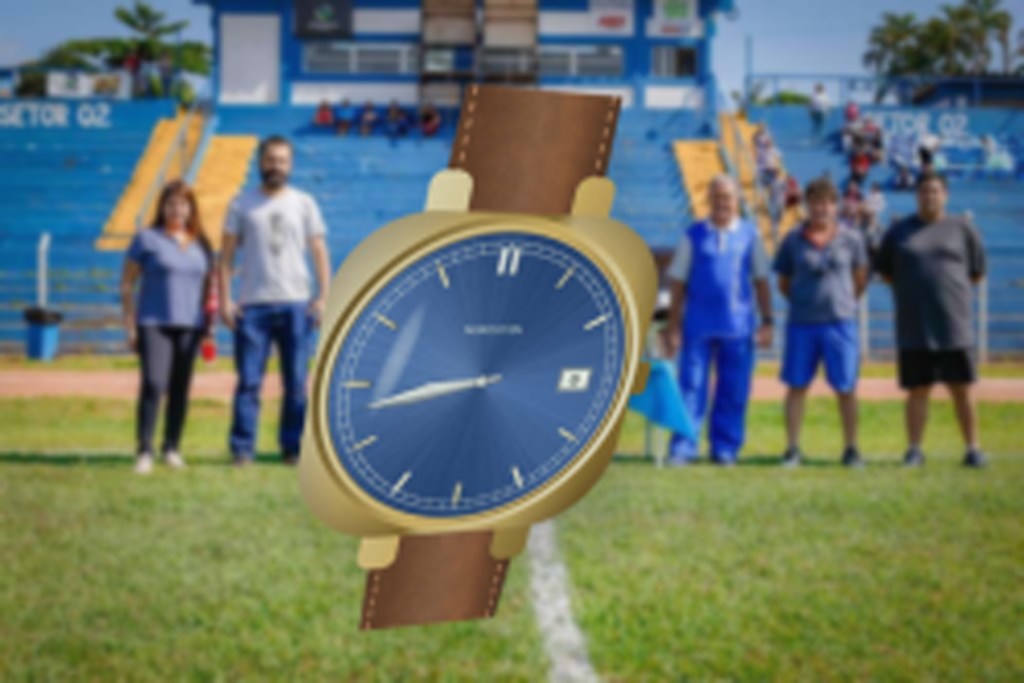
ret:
8:43
